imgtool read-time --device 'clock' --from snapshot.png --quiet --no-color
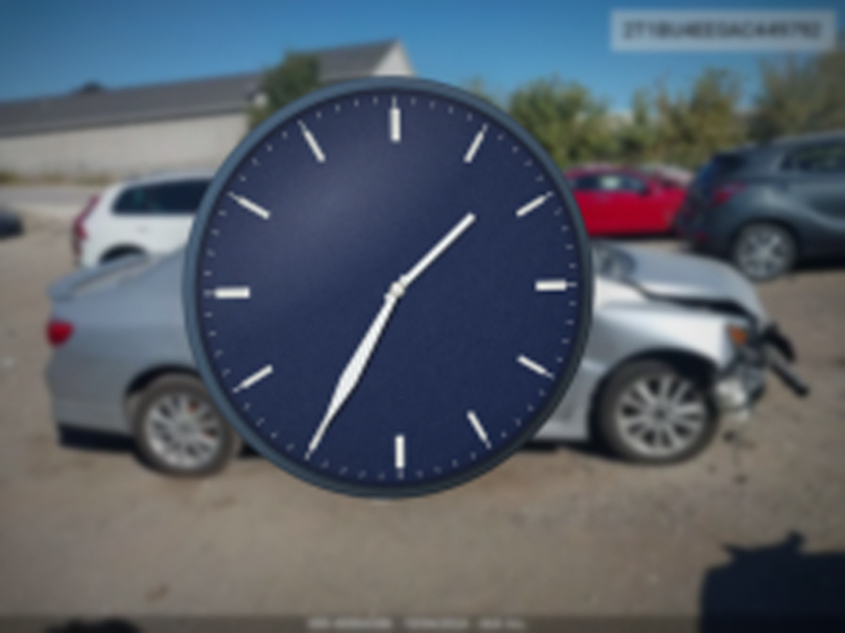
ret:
1:35
